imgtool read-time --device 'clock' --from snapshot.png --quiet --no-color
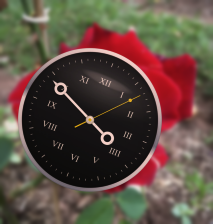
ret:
3:49:07
